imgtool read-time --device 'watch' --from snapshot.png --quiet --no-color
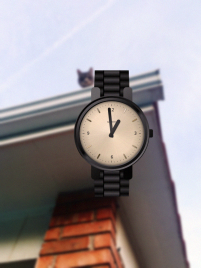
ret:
12:59
